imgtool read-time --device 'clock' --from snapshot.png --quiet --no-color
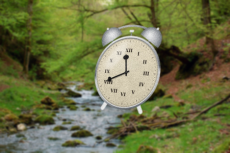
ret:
11:41
